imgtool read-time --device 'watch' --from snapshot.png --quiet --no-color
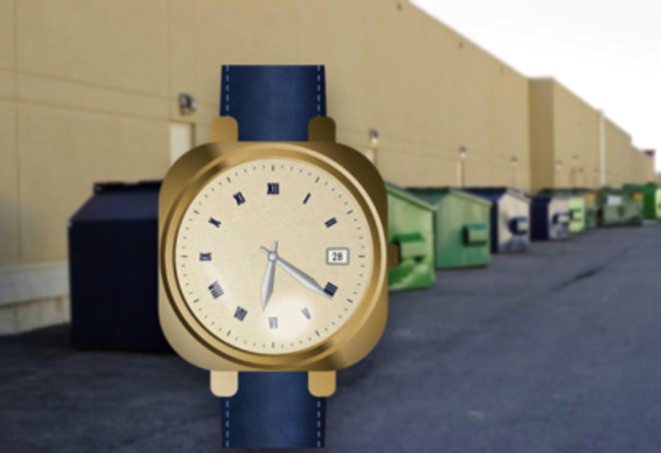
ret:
6:21
